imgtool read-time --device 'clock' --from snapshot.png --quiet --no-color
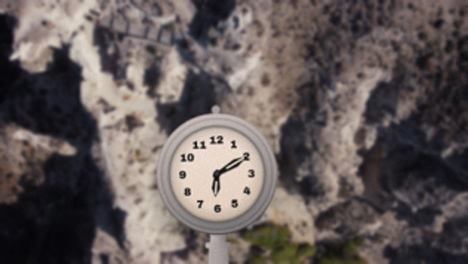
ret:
6:10
